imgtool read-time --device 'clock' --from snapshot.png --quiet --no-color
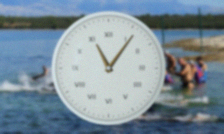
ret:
11:06
